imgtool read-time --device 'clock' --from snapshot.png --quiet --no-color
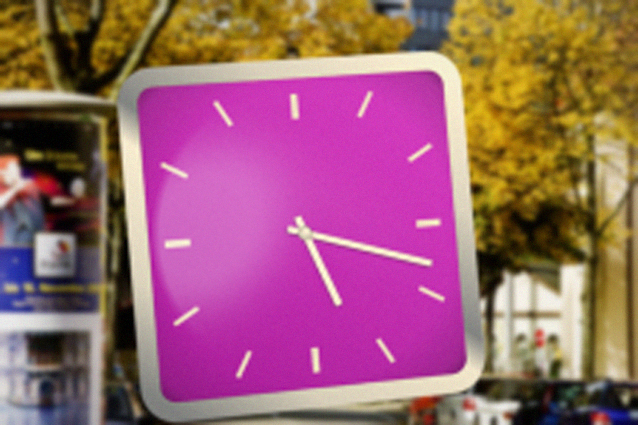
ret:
5:18
